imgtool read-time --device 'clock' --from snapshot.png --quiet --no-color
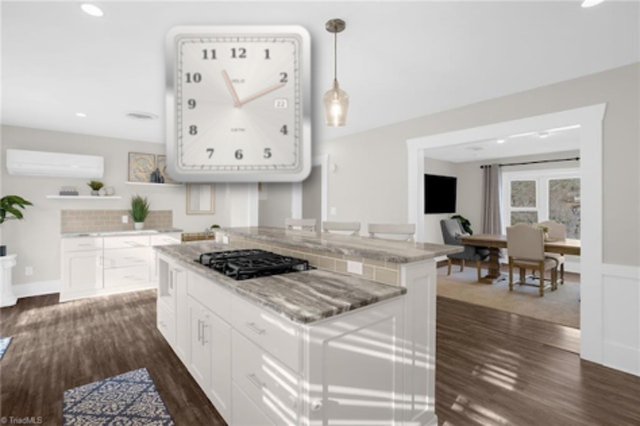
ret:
11:11
